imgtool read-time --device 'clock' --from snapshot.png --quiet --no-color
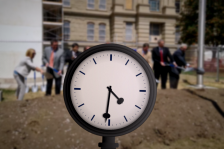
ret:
4:31
